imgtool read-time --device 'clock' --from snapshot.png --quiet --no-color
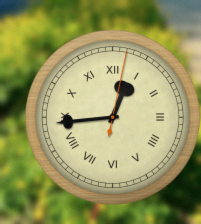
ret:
12:44:02
